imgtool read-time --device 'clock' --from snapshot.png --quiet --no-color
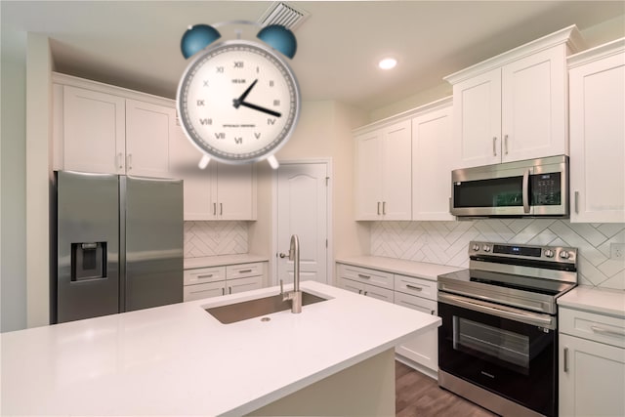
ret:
1:18
